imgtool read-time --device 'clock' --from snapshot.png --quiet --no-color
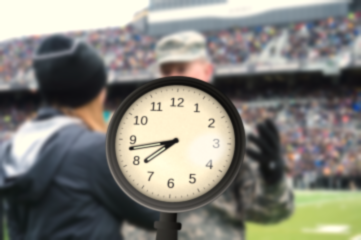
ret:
7:43
